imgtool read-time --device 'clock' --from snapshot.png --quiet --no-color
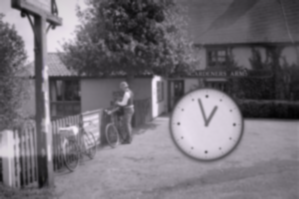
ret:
12:57
